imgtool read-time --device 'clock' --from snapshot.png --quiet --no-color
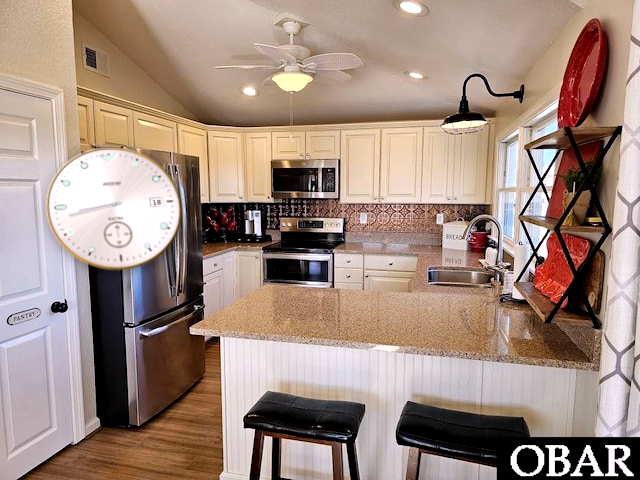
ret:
8:43
